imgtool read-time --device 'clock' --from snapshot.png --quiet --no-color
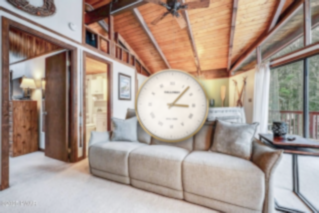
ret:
3:07
